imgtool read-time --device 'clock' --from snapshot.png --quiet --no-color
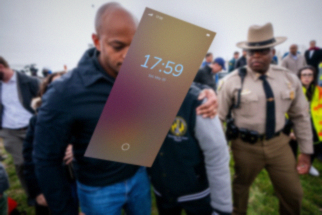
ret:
17:59
